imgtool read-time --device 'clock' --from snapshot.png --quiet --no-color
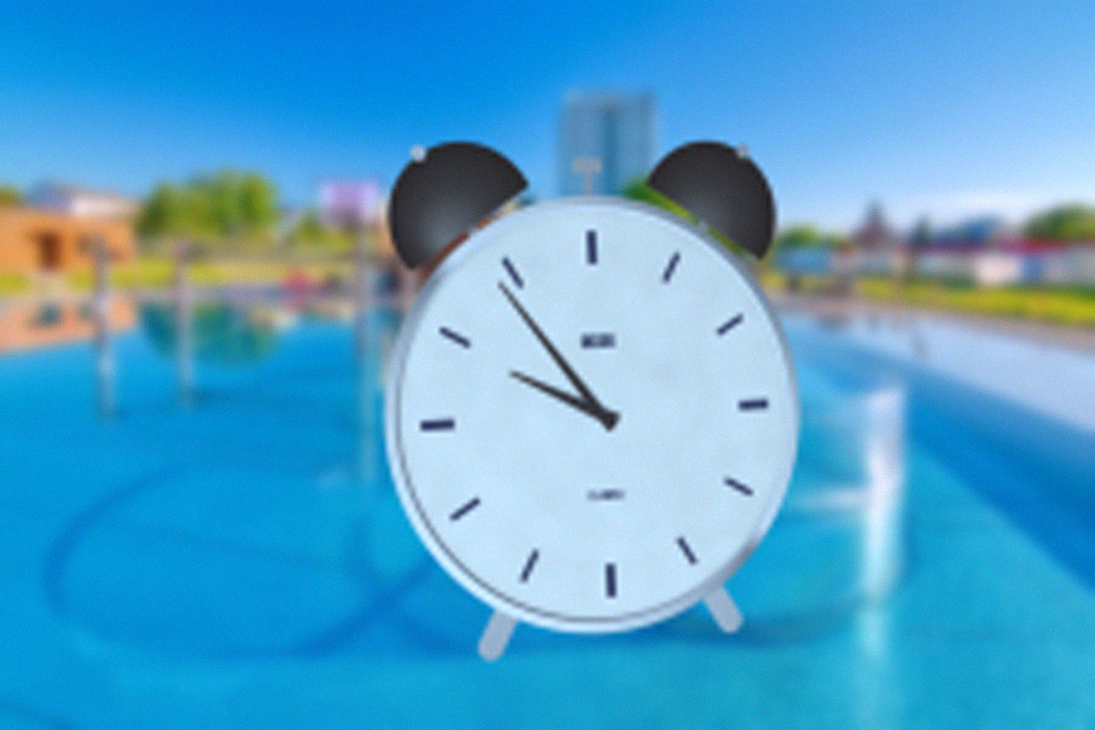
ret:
9:54
